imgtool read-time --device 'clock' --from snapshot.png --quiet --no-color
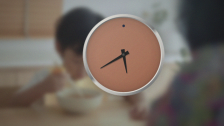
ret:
5:40
